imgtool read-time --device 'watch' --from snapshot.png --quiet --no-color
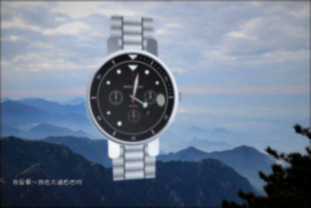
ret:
4:02
